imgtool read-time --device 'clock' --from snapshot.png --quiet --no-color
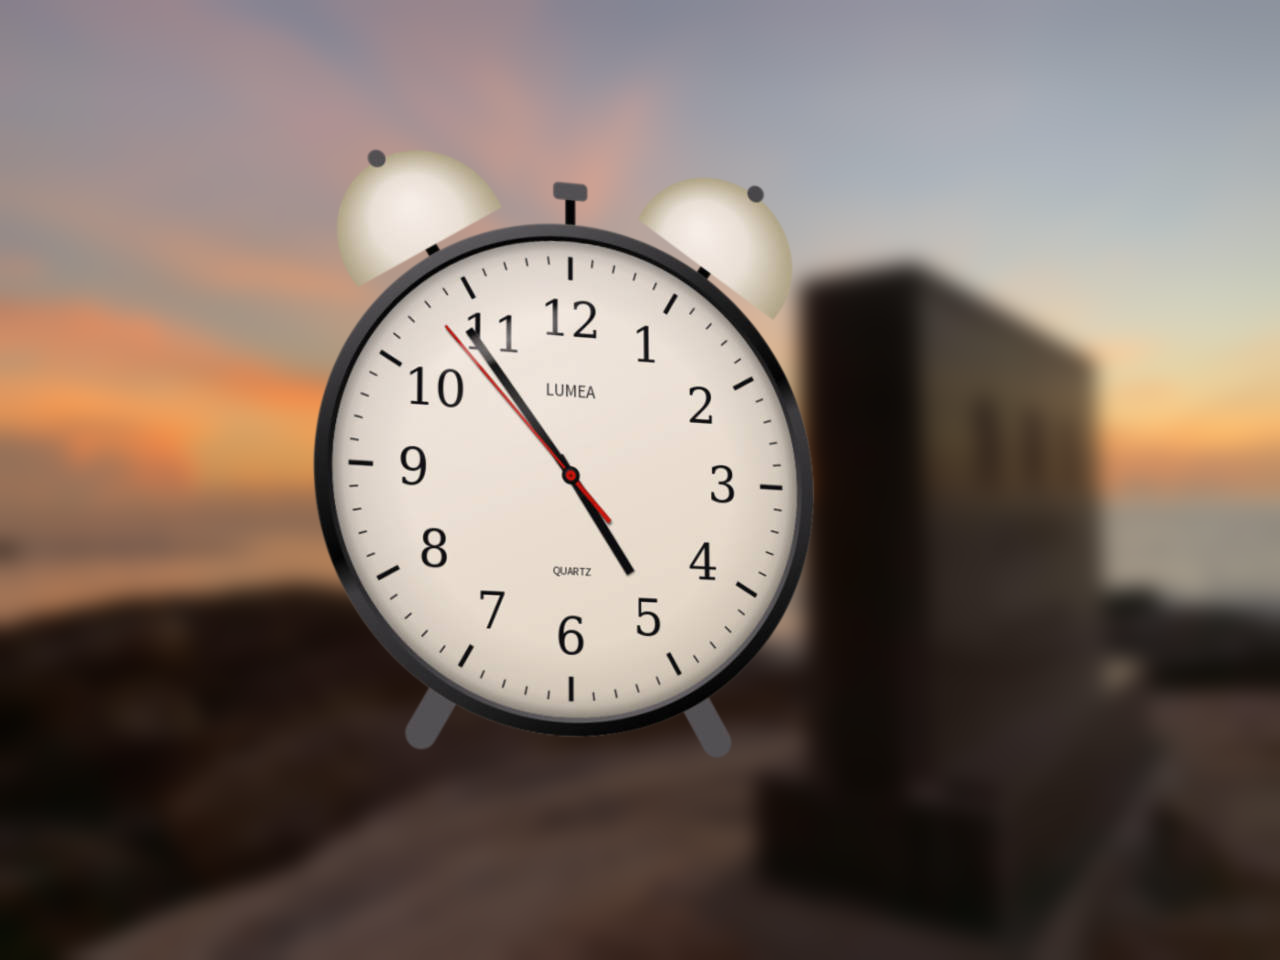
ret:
4:53:53
